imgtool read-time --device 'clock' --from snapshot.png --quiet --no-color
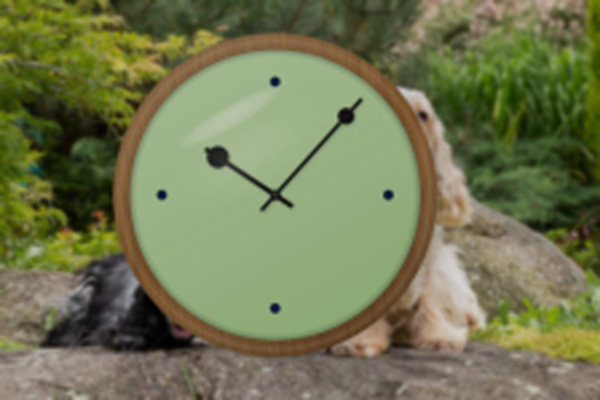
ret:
10:07
